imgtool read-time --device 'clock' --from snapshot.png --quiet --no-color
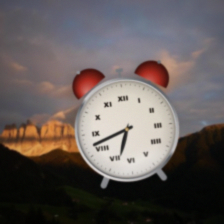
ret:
6:42
